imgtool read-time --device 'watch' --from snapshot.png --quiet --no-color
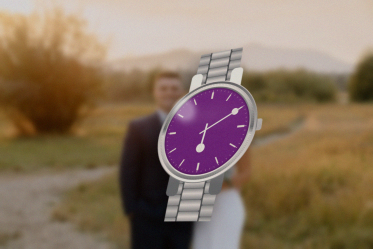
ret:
6:10
